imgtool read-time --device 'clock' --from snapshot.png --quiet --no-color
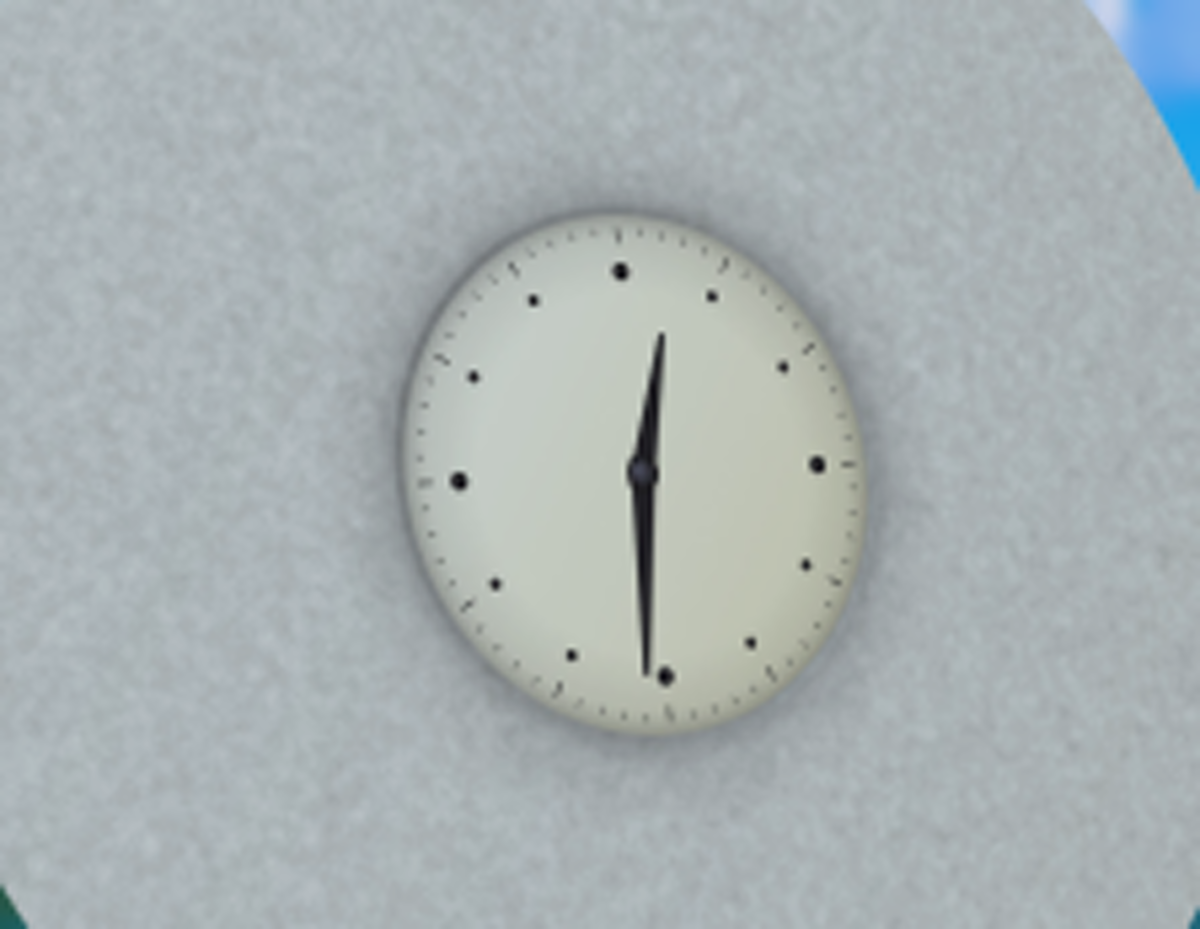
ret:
12:31
